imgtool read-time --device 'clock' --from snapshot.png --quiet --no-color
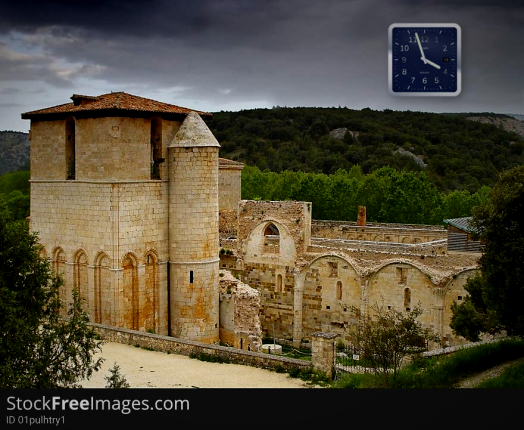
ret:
3:57
